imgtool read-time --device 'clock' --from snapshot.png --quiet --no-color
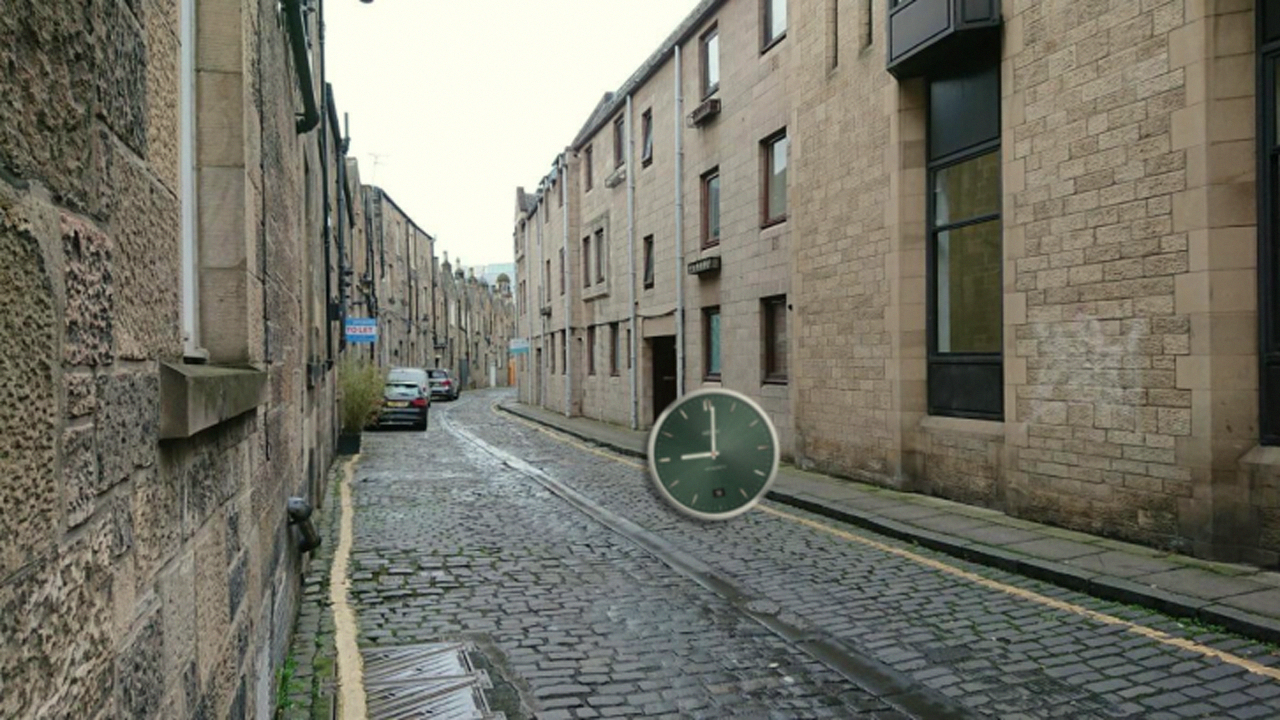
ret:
9:01
